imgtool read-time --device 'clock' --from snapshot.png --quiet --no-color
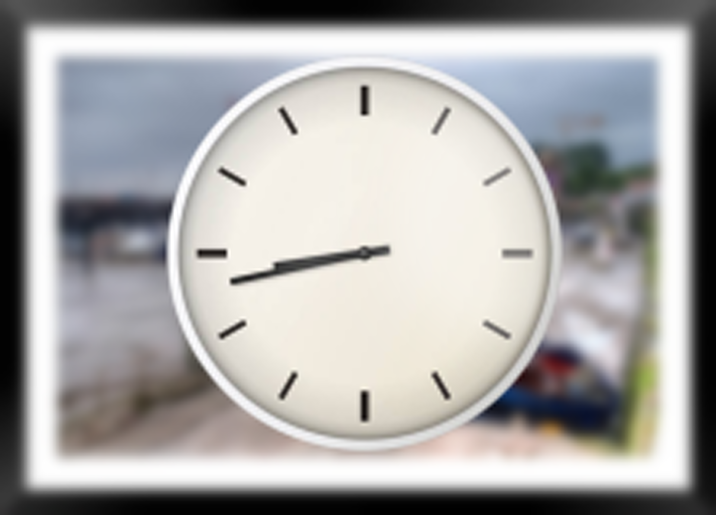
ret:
8:43
